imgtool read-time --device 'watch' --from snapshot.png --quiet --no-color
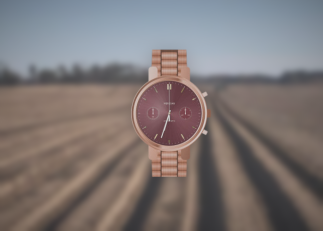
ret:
6:33
